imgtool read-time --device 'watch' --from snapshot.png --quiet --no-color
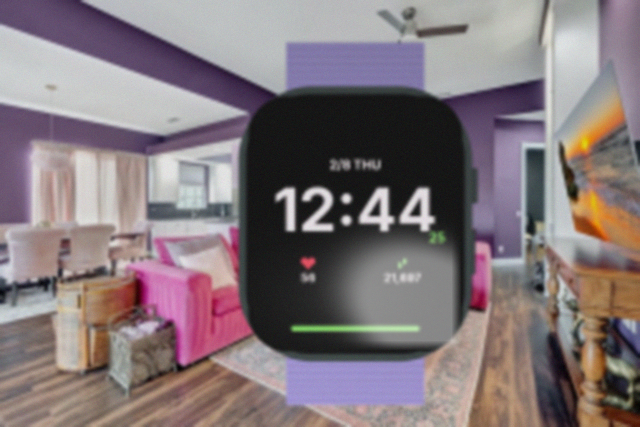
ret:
12:44
